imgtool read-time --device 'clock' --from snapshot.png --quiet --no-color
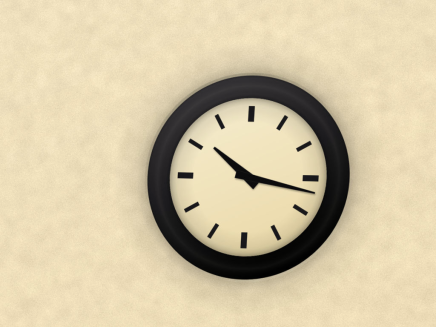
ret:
10:17
